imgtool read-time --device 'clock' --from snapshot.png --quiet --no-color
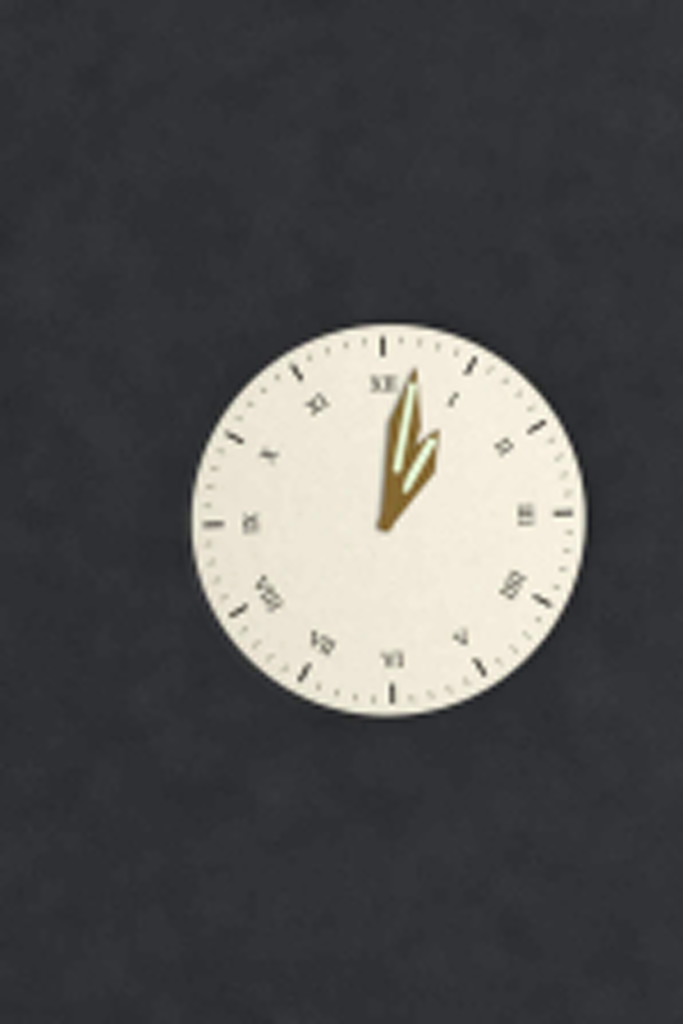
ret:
1:02
